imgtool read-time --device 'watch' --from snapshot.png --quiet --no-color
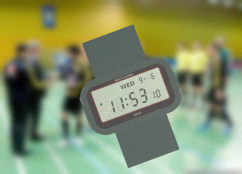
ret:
11:53:10
